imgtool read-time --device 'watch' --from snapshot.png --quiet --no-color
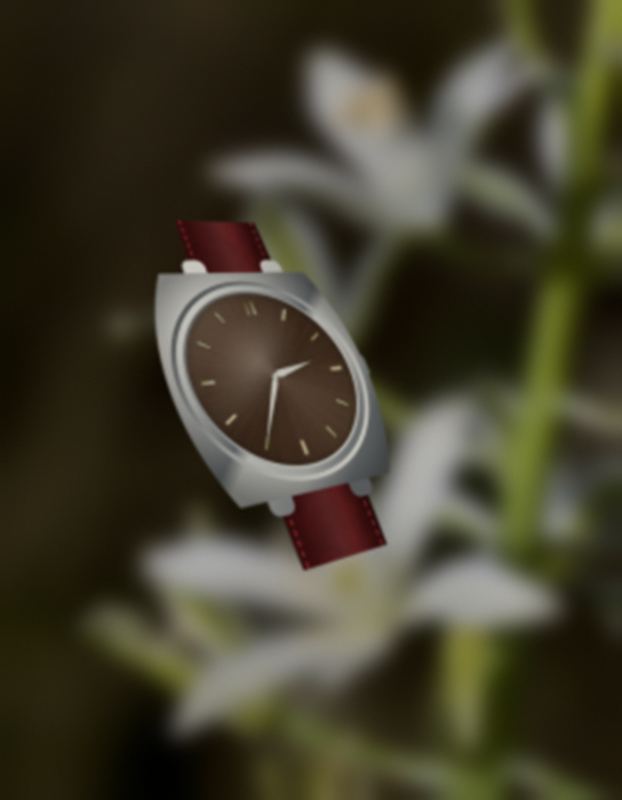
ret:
2:35
